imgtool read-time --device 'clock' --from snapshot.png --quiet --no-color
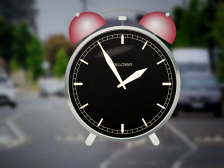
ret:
1:55
